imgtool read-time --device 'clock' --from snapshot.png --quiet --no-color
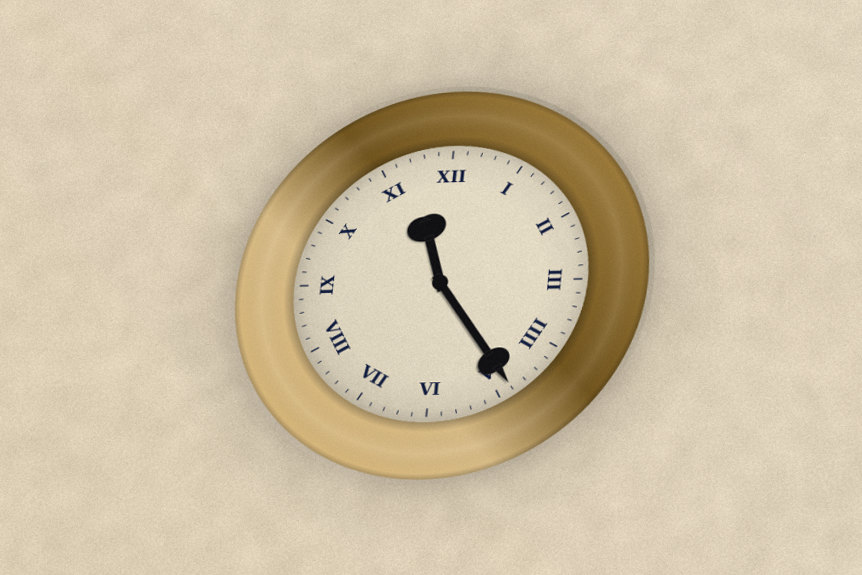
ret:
11:24
